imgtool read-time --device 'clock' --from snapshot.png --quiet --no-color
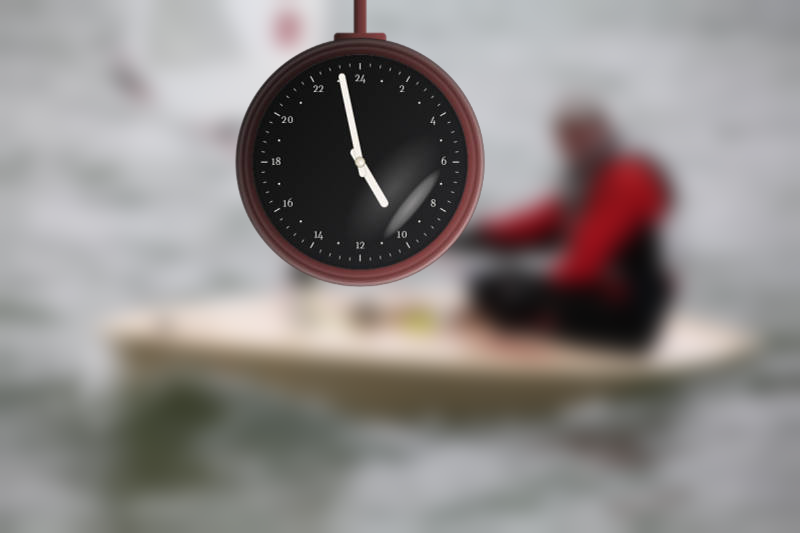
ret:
9:58
